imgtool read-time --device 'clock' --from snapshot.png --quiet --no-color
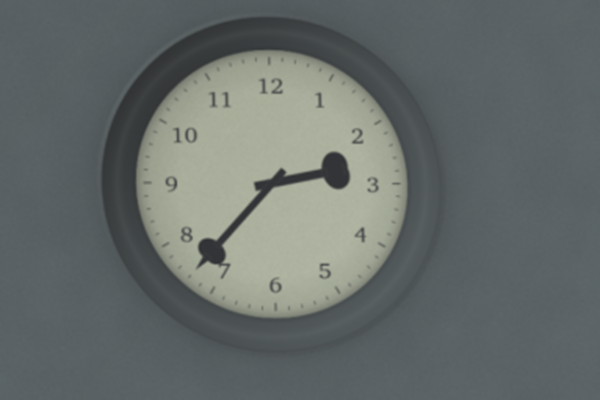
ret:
2:37
